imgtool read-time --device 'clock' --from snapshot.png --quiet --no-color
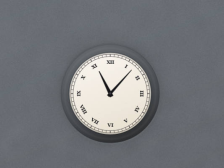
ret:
11:07
